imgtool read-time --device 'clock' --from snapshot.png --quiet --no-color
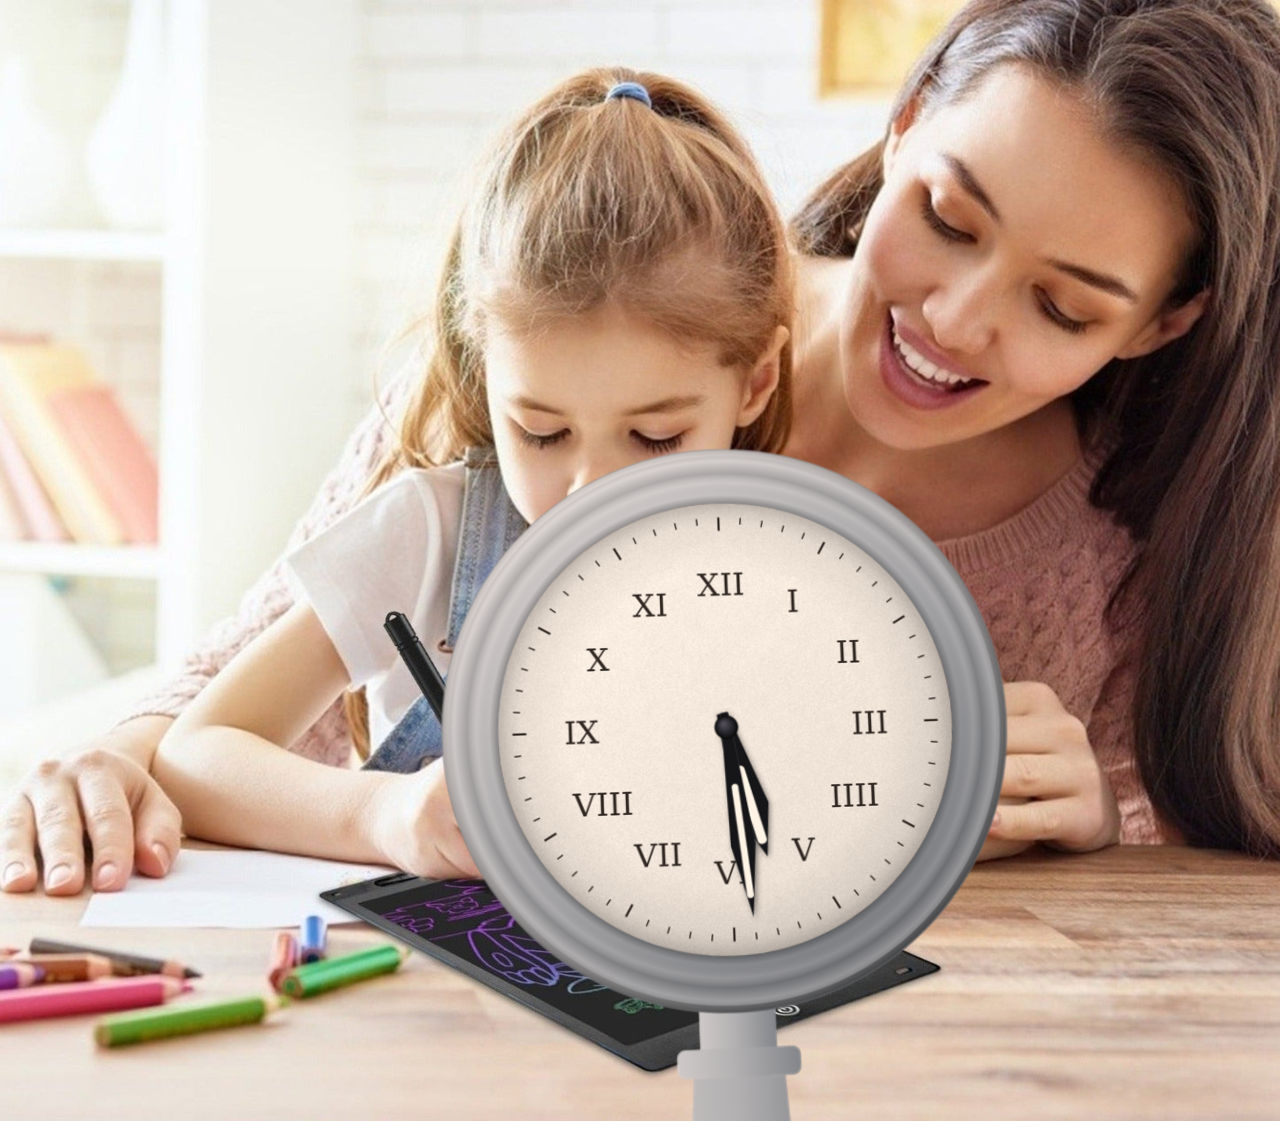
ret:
5:29
